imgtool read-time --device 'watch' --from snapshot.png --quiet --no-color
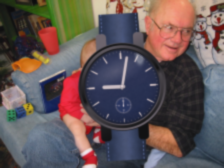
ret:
9:02
